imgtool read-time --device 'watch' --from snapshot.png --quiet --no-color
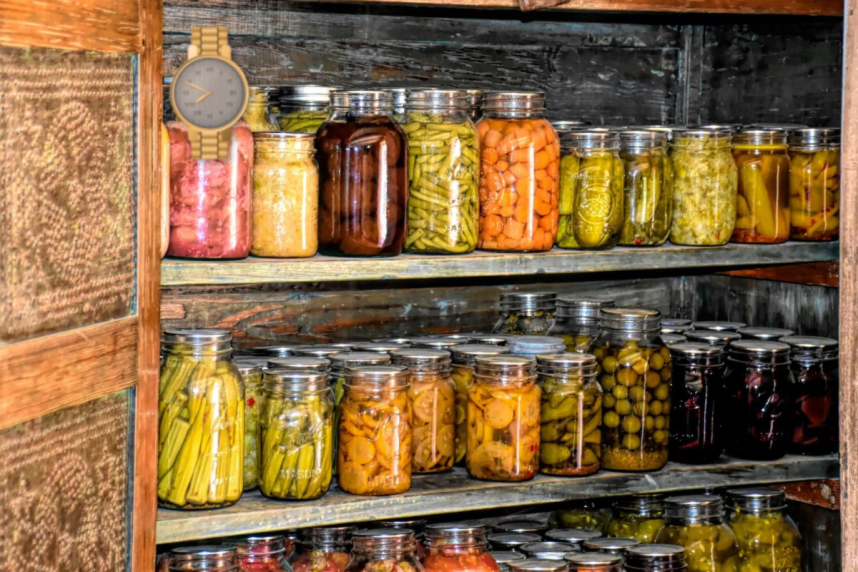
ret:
7:49
